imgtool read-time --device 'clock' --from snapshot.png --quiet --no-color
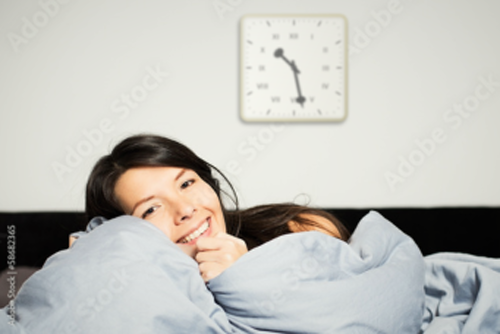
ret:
10:28
